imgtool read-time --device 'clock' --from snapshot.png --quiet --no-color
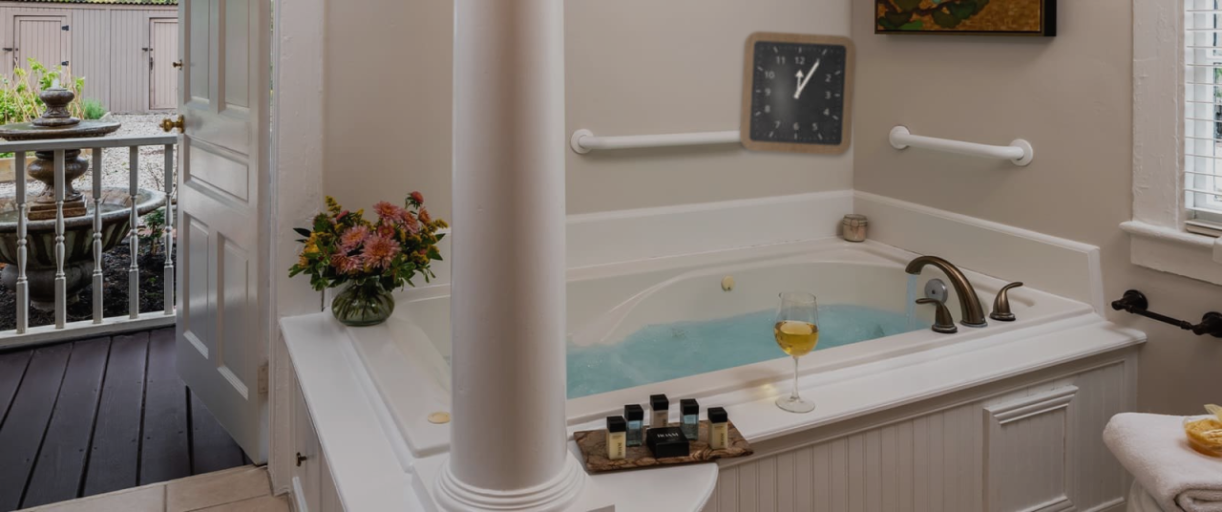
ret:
12:05
